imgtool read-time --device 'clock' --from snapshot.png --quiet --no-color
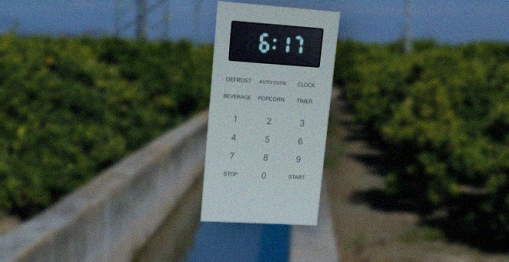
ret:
6:17
